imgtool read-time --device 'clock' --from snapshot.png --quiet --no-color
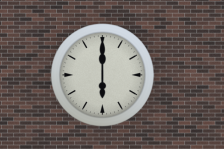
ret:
6:00
